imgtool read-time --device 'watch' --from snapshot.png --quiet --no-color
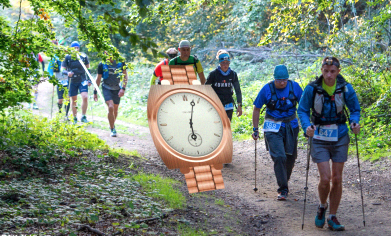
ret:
6:03
